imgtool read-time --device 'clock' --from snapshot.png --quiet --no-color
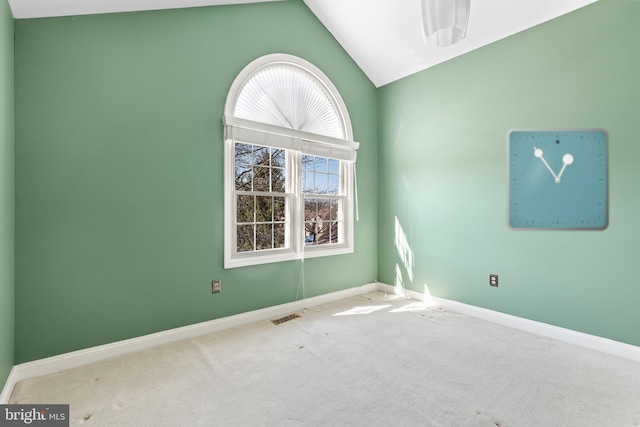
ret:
12:54
